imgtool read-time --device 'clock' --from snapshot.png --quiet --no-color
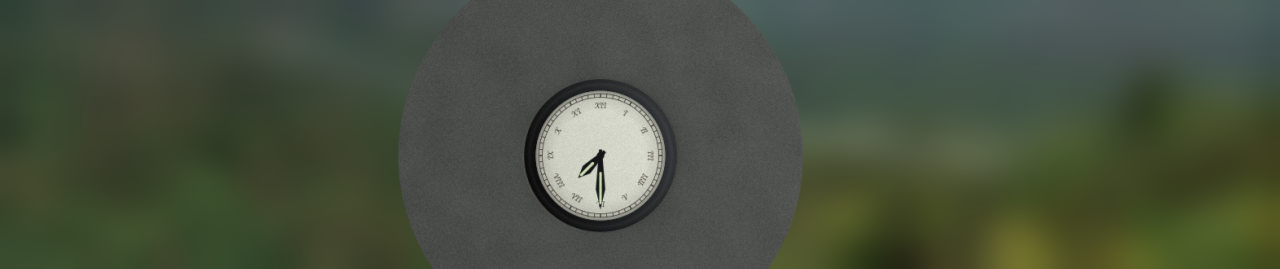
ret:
7:30
